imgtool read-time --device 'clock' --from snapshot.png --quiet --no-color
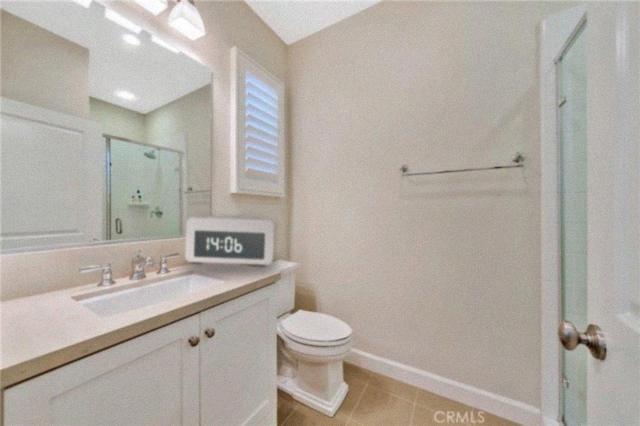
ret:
14:06
